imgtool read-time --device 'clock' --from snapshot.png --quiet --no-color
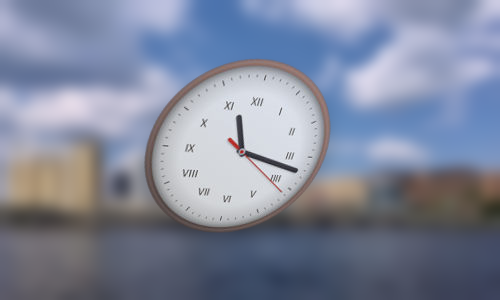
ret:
11:17:21
